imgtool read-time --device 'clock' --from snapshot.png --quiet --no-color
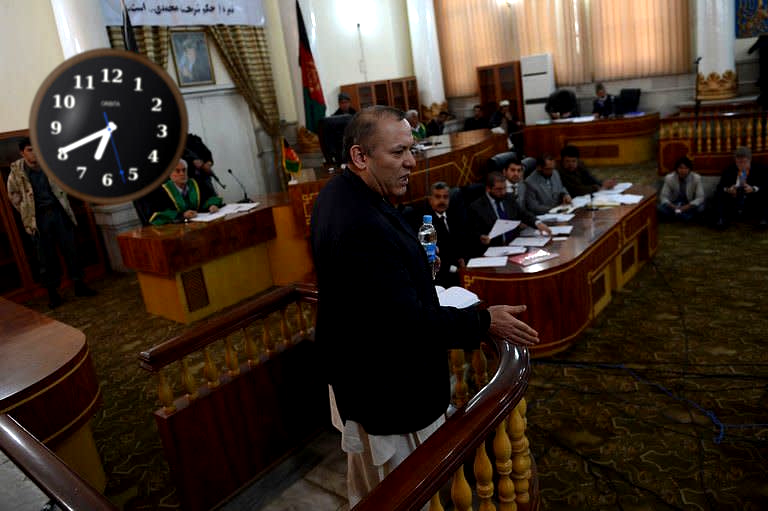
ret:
6:40:27
